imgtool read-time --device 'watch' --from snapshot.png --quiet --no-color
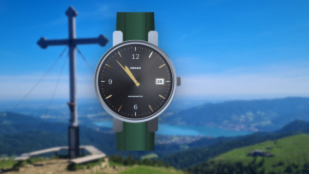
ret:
10:53
